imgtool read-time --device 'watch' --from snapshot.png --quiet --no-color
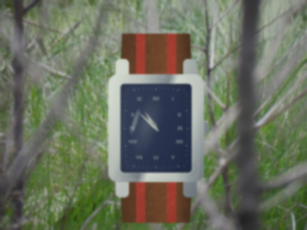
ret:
10:52
